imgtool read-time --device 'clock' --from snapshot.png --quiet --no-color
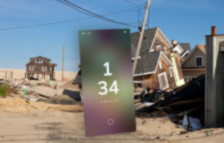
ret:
1:34
